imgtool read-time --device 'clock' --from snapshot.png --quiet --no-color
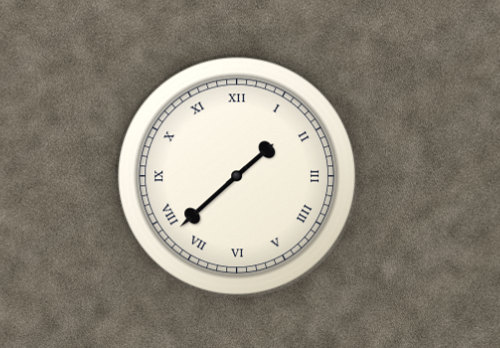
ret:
1:38
